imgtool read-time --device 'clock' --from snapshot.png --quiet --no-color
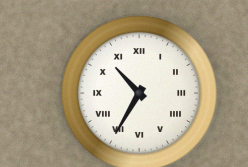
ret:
10:35
